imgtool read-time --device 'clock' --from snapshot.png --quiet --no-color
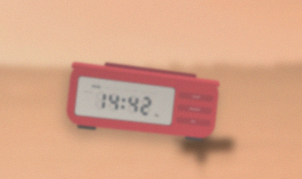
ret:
14:42
